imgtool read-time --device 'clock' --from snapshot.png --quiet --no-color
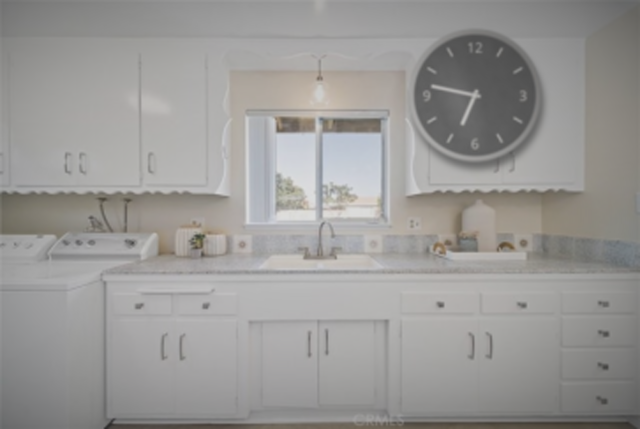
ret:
6:47
